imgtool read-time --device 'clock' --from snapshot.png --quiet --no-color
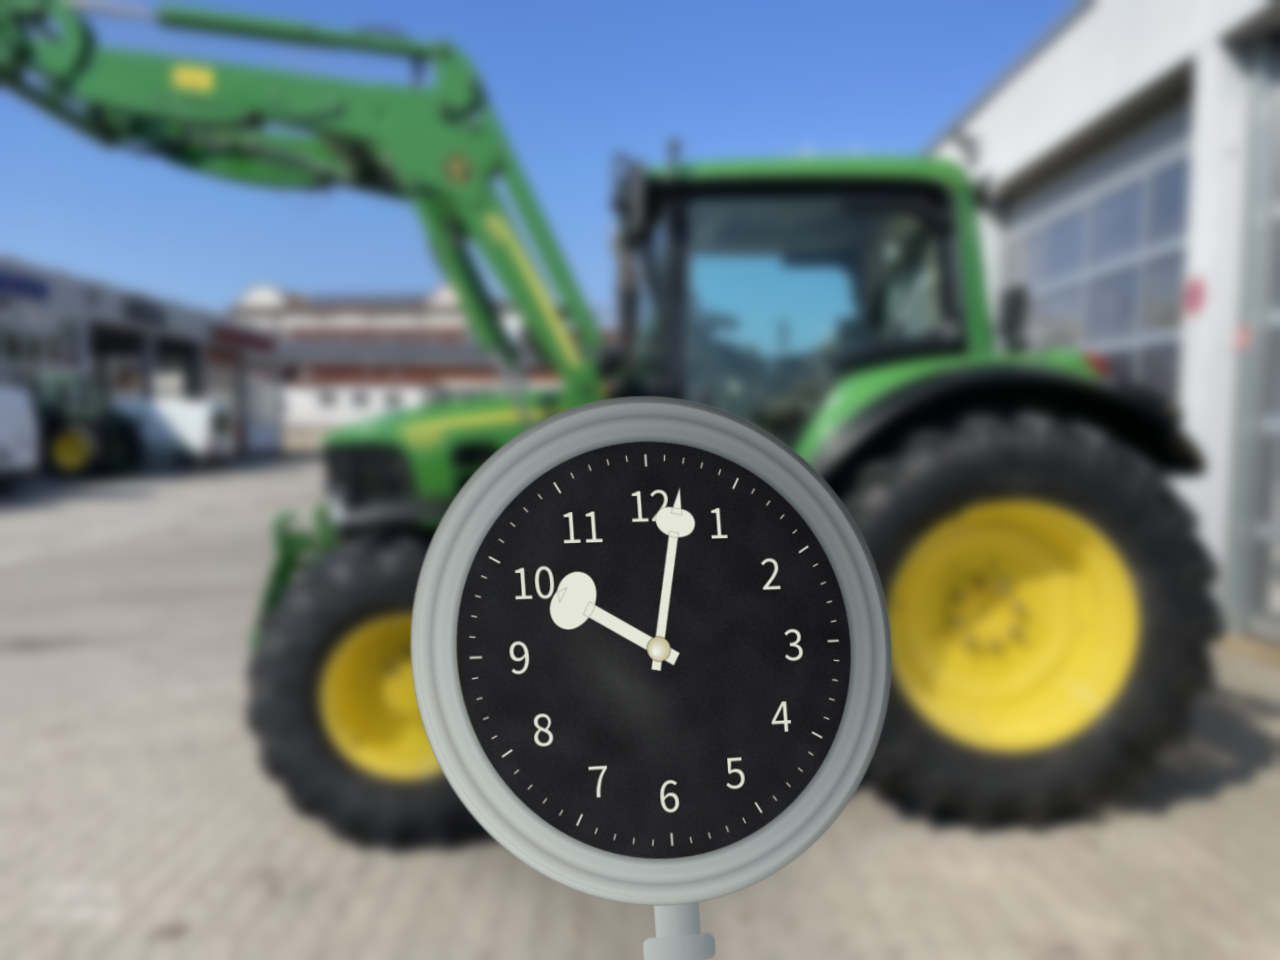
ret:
10:02
